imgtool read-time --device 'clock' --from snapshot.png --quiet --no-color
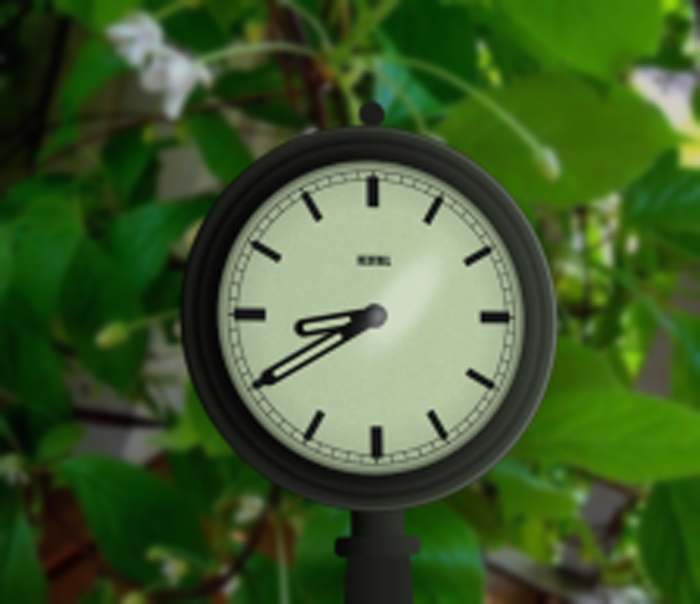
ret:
8:40
